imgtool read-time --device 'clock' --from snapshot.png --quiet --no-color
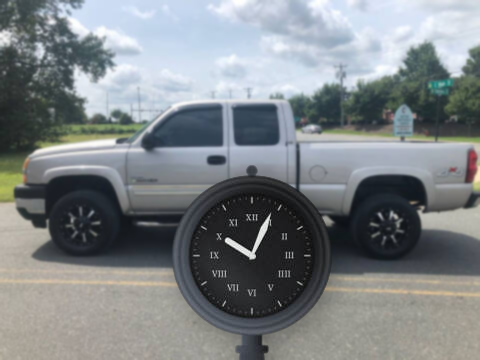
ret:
10:04
